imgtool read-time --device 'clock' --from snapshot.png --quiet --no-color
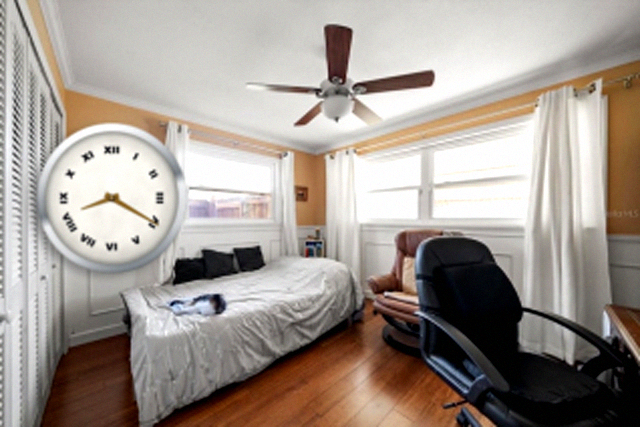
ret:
8:20
